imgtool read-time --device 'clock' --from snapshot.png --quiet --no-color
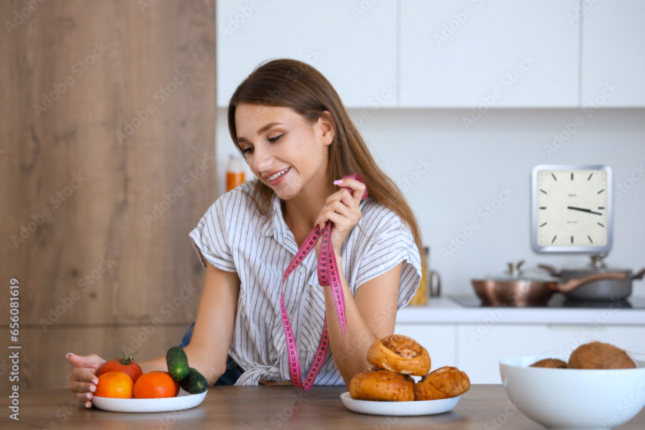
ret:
3:17
